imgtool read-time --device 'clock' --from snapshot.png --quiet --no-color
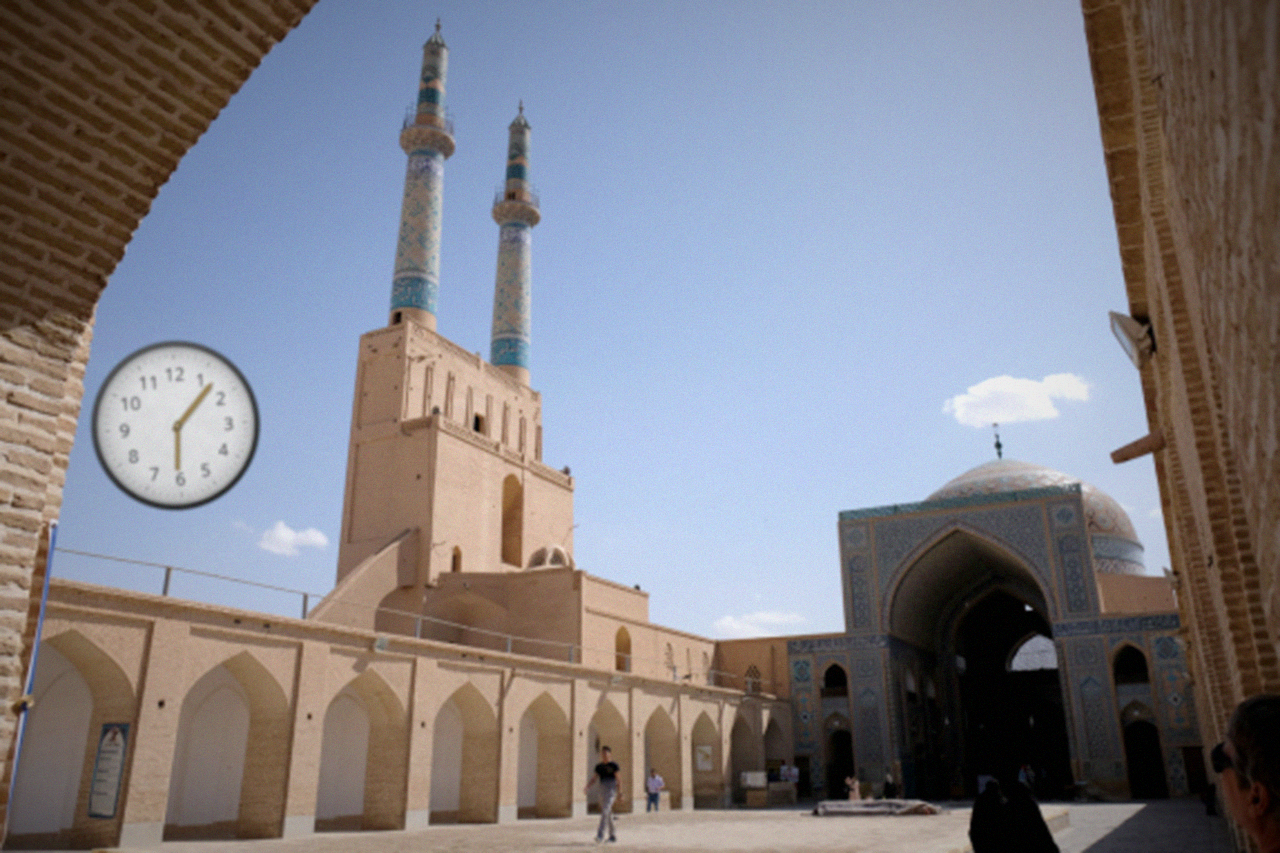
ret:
6:07
